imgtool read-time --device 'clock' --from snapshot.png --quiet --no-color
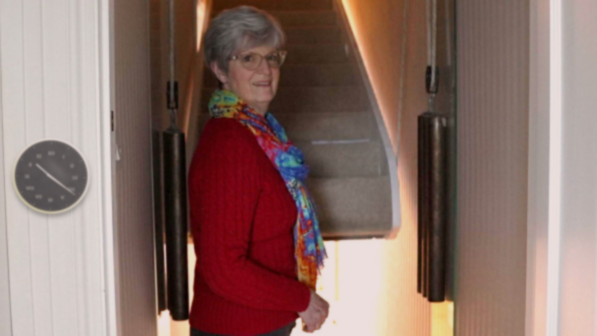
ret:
10:21
